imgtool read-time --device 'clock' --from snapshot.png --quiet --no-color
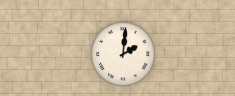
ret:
2:01
